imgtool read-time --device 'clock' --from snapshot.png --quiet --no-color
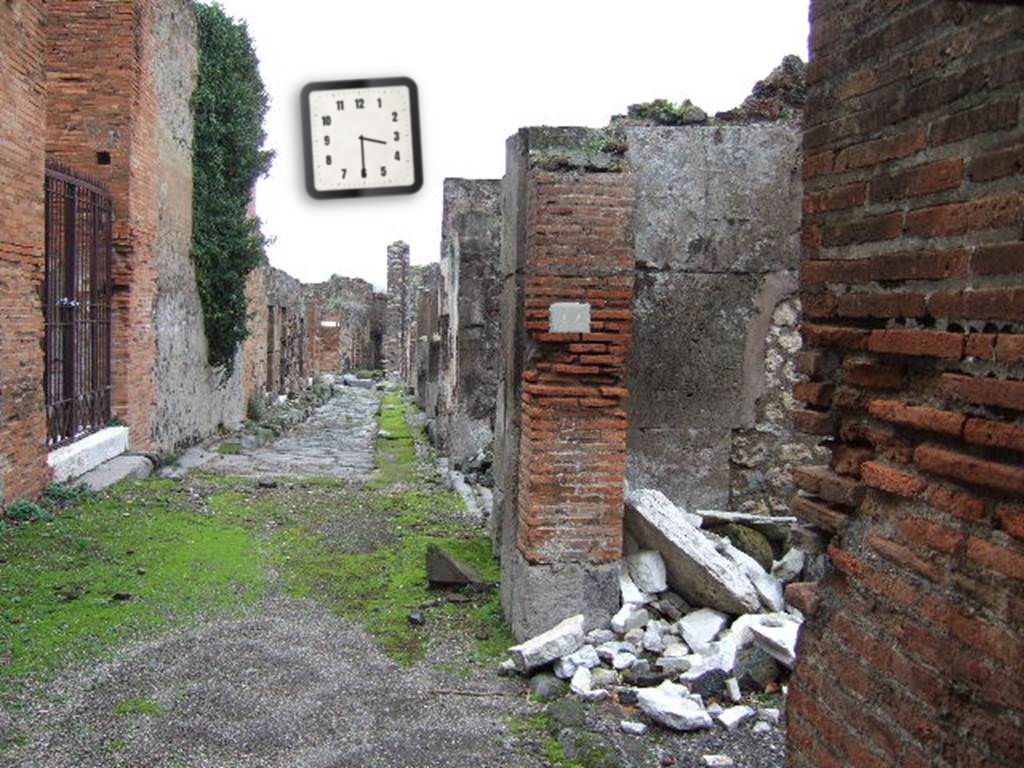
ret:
3:30
